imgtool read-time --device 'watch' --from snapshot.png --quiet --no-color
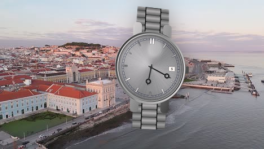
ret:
6:19
